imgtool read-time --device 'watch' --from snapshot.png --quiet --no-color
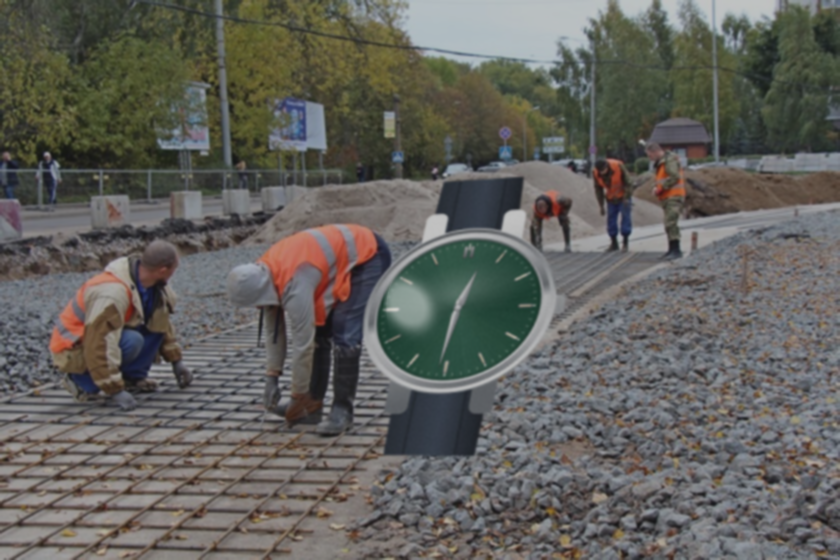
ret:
12:31
